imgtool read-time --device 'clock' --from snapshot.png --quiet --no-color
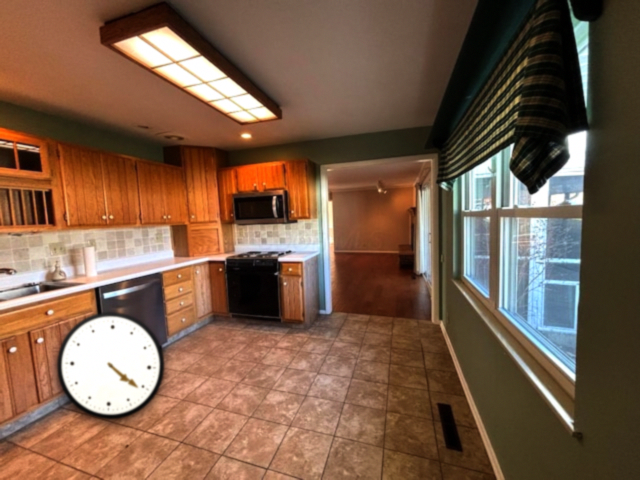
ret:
4:21
